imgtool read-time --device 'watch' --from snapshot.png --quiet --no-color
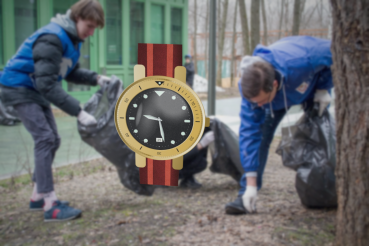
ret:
9:28
